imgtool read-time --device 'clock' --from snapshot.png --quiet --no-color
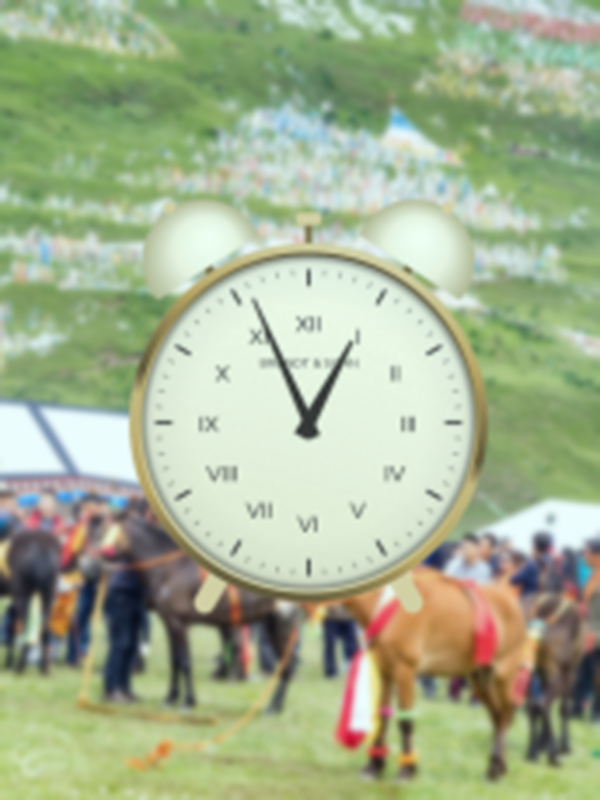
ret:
12:56
